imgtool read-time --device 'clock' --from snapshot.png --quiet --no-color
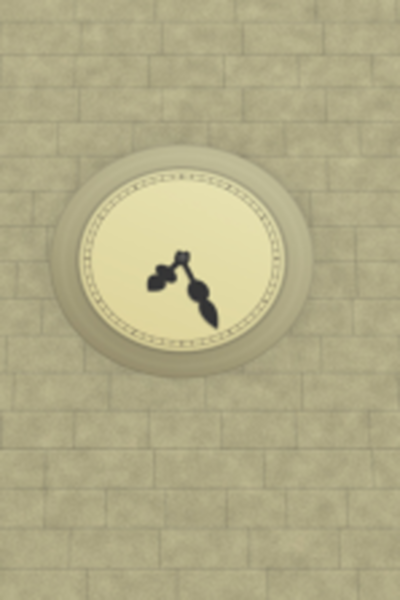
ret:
7:26
